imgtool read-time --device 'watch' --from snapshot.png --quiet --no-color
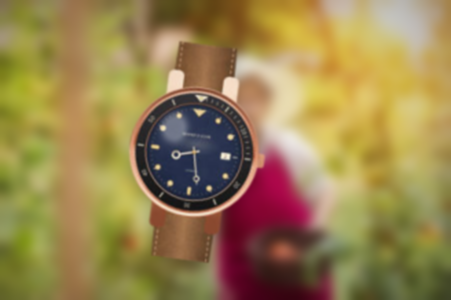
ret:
8:28
